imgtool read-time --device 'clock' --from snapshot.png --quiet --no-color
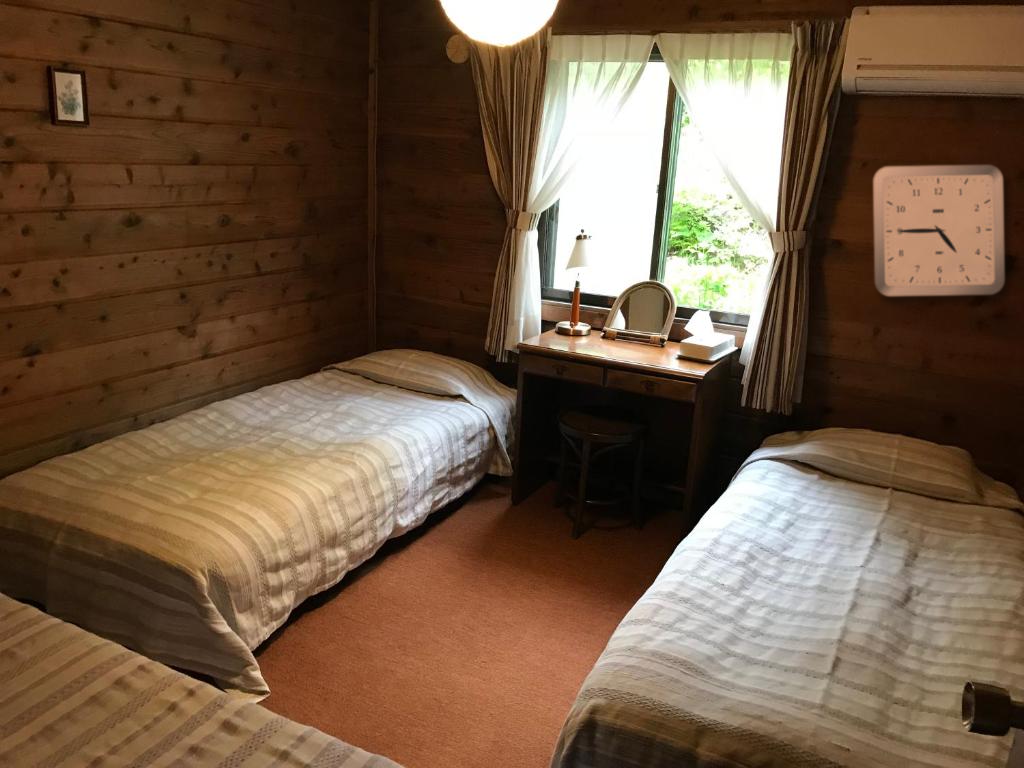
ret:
4:45
